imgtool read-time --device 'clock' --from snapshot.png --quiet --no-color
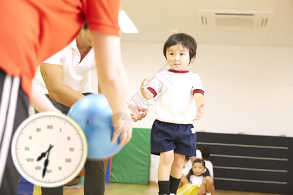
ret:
7:32
